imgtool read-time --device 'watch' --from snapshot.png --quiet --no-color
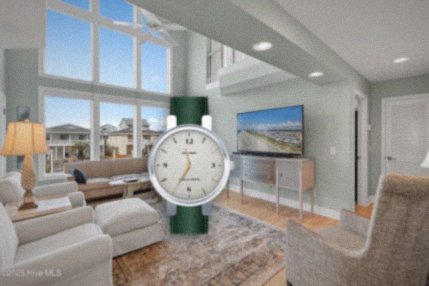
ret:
11:35
